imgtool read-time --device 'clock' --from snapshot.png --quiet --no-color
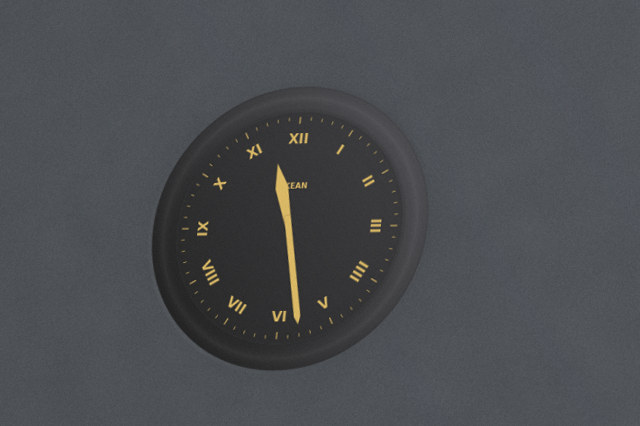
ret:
11:28
